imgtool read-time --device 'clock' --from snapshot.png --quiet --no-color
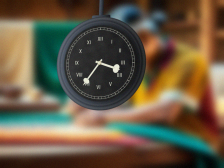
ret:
3:36
